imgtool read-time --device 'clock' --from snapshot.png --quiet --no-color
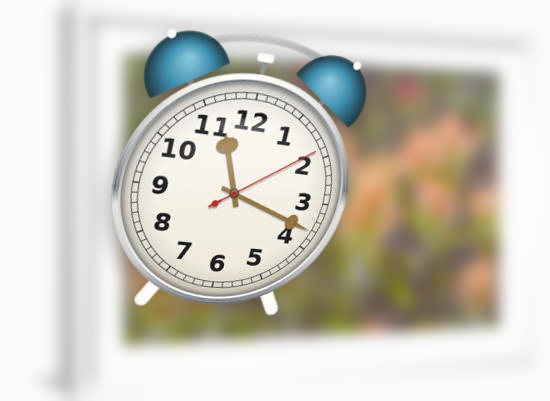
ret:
11:18:09
